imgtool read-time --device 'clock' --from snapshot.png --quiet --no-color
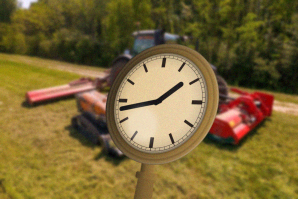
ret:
1:43
